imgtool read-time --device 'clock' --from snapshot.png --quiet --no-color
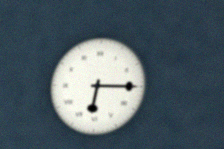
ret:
6:15
